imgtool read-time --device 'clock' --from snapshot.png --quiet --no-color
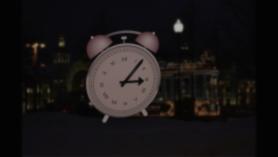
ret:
3:07
